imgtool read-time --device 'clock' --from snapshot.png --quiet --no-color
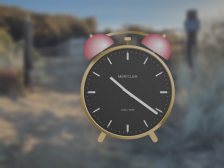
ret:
10:21
